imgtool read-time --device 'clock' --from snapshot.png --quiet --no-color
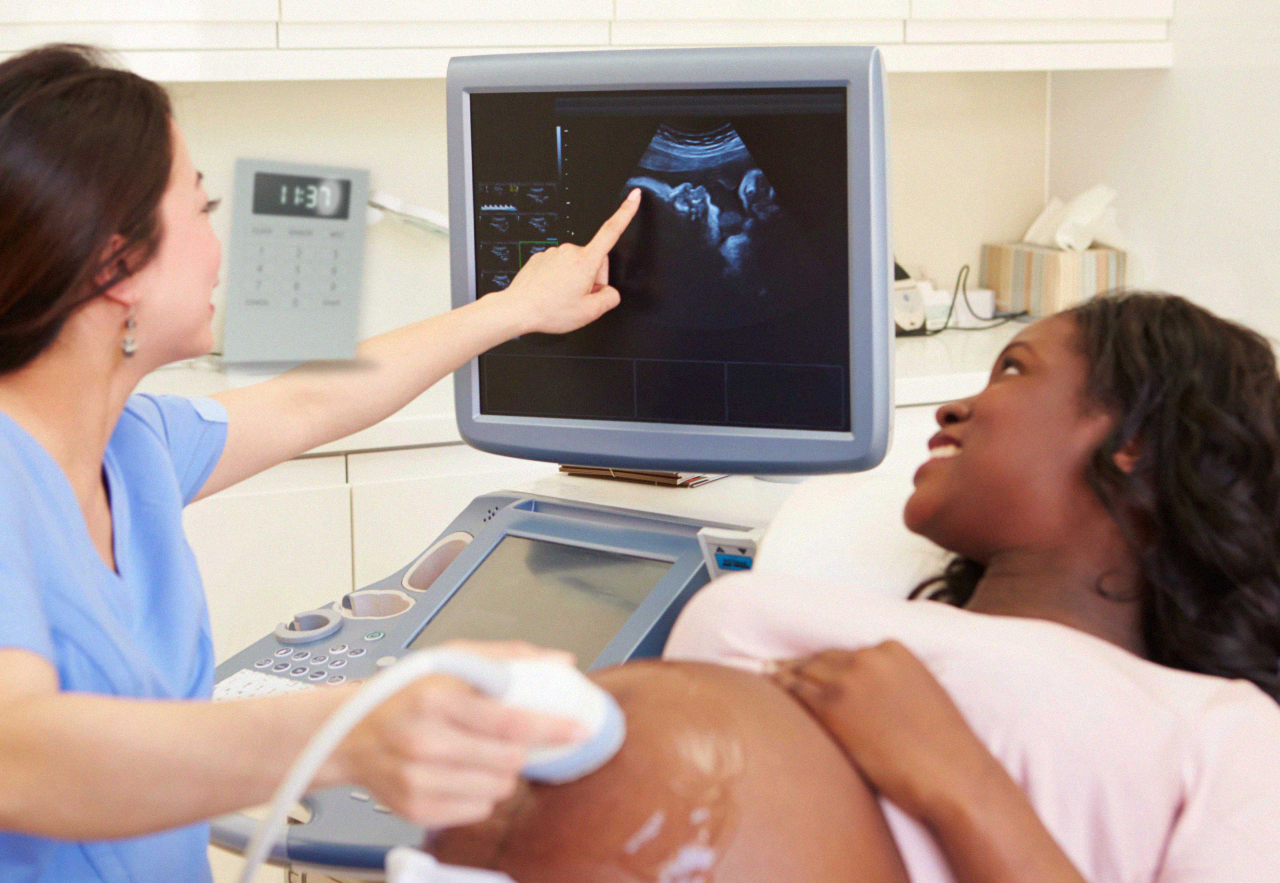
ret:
11:37
